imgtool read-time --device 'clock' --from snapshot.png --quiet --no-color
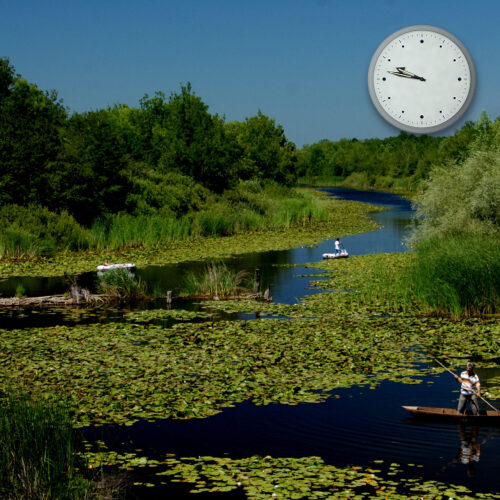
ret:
9:47
